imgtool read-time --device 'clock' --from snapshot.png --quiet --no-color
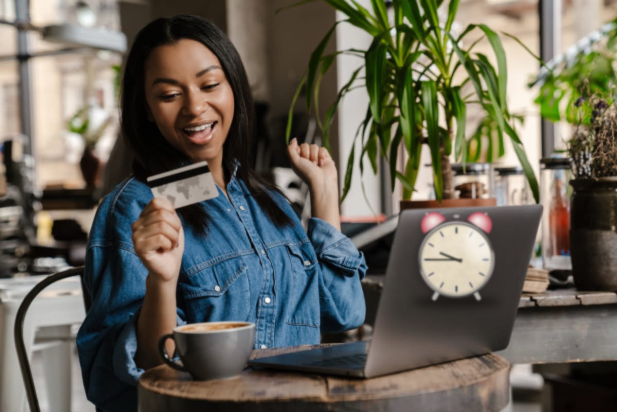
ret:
9:45
